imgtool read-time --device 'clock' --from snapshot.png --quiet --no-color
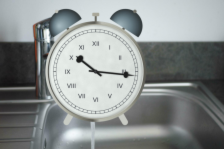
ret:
10:16
